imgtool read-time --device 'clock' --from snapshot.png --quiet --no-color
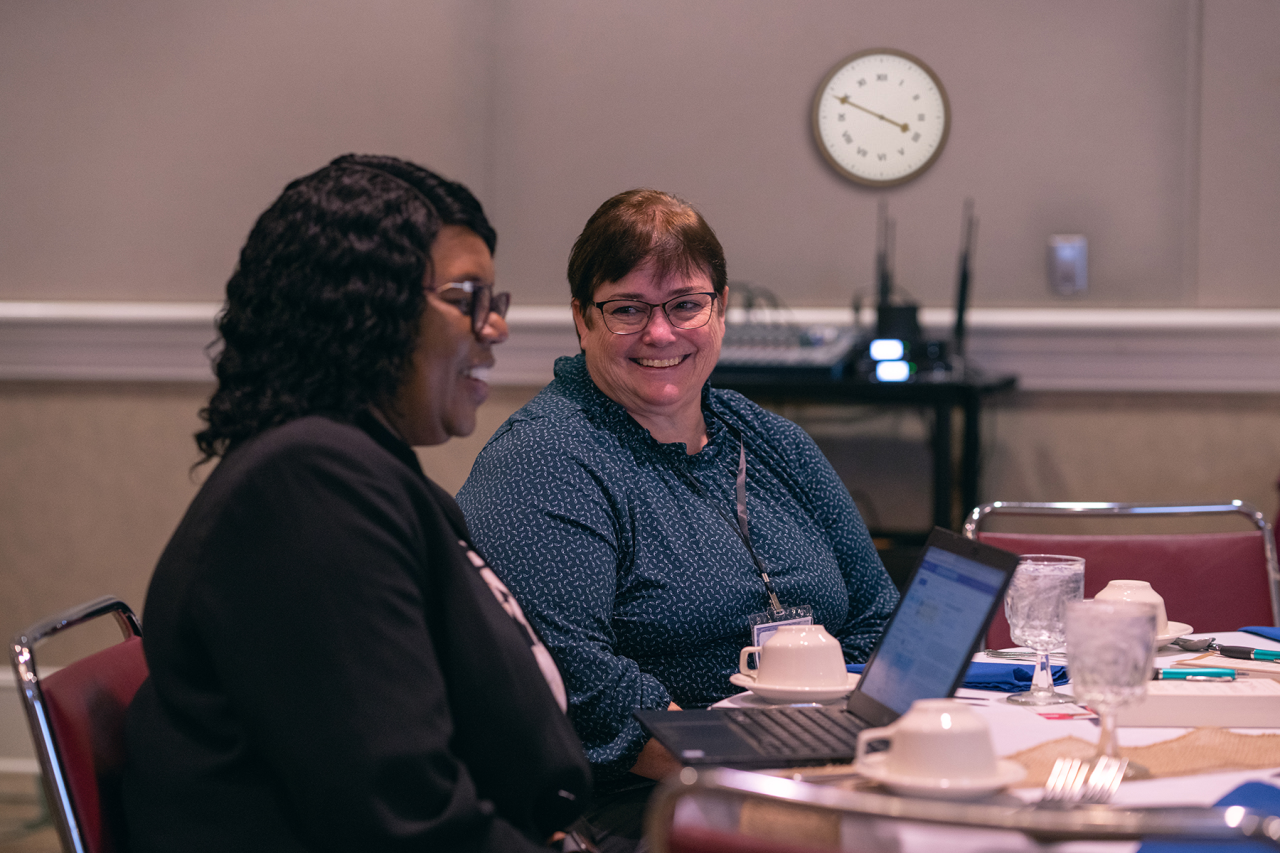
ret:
3:49
